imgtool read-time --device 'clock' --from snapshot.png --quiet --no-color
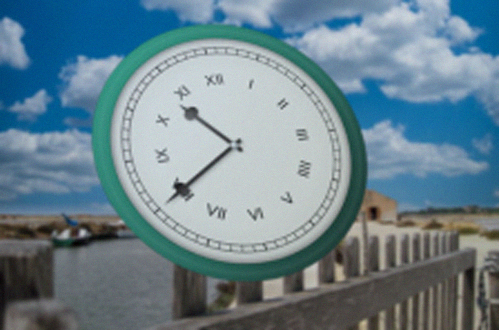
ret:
10:40
